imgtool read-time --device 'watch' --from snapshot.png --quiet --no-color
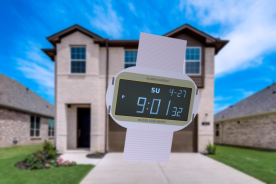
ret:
9:01:32
